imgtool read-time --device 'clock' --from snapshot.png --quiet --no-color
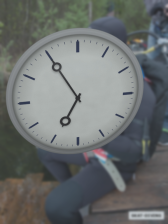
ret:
6:55
